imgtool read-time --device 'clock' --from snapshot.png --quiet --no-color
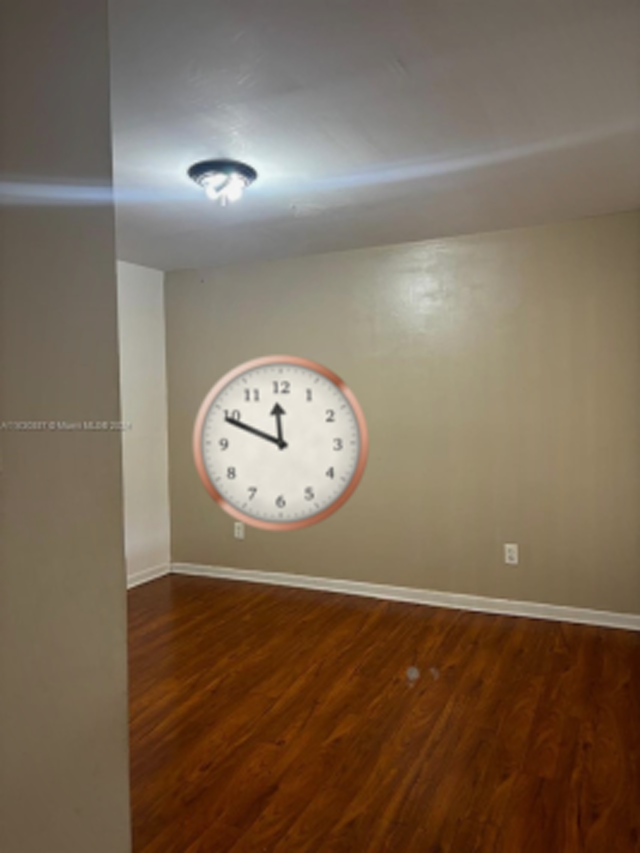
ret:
11:49
